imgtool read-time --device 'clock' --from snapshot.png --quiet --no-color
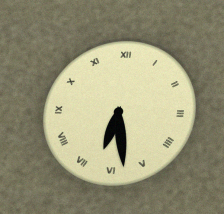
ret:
6:28
